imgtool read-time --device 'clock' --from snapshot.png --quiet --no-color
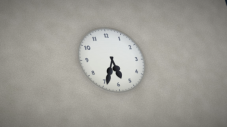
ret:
5:34
